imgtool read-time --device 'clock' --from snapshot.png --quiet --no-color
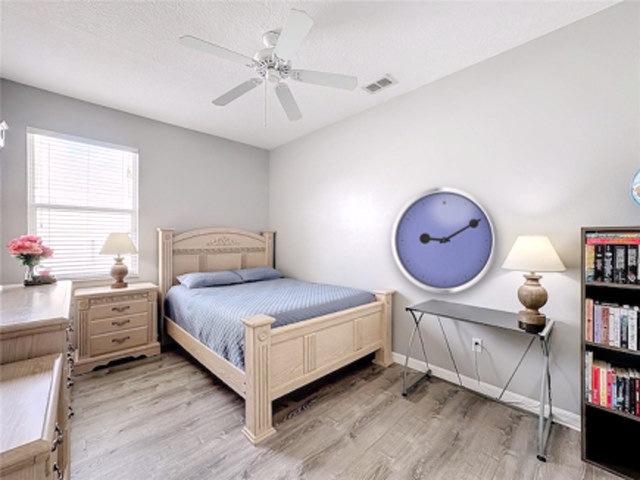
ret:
9:10
